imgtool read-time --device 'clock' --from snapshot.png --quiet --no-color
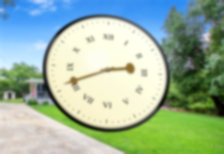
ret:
2:41
